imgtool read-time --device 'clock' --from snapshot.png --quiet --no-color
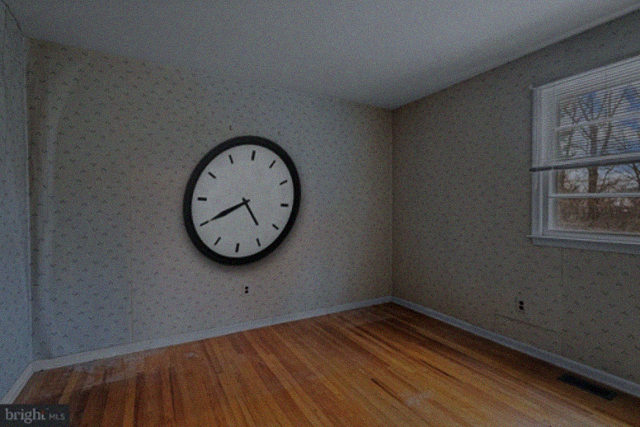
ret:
4:40
